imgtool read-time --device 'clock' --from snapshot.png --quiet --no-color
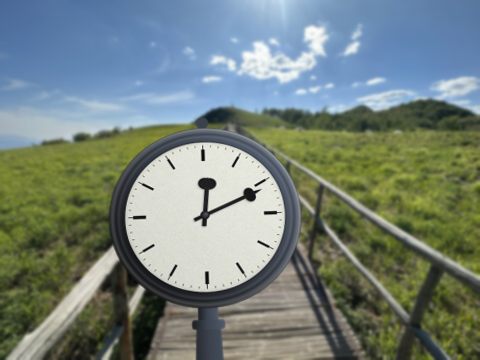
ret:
12:11
